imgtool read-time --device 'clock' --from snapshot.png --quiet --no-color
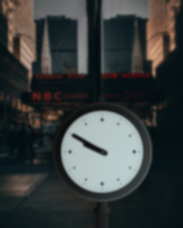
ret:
9:50
